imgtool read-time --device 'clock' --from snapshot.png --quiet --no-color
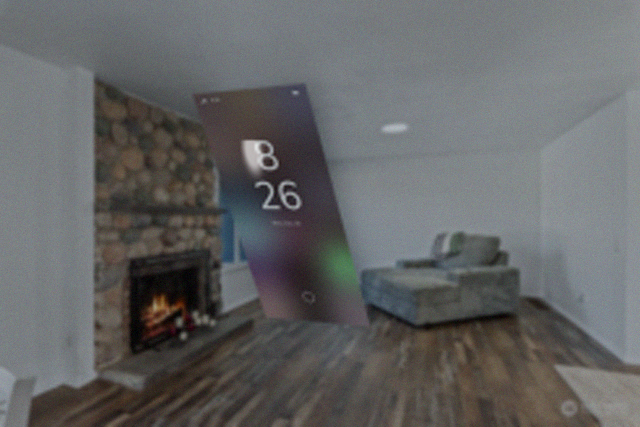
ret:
8:26
